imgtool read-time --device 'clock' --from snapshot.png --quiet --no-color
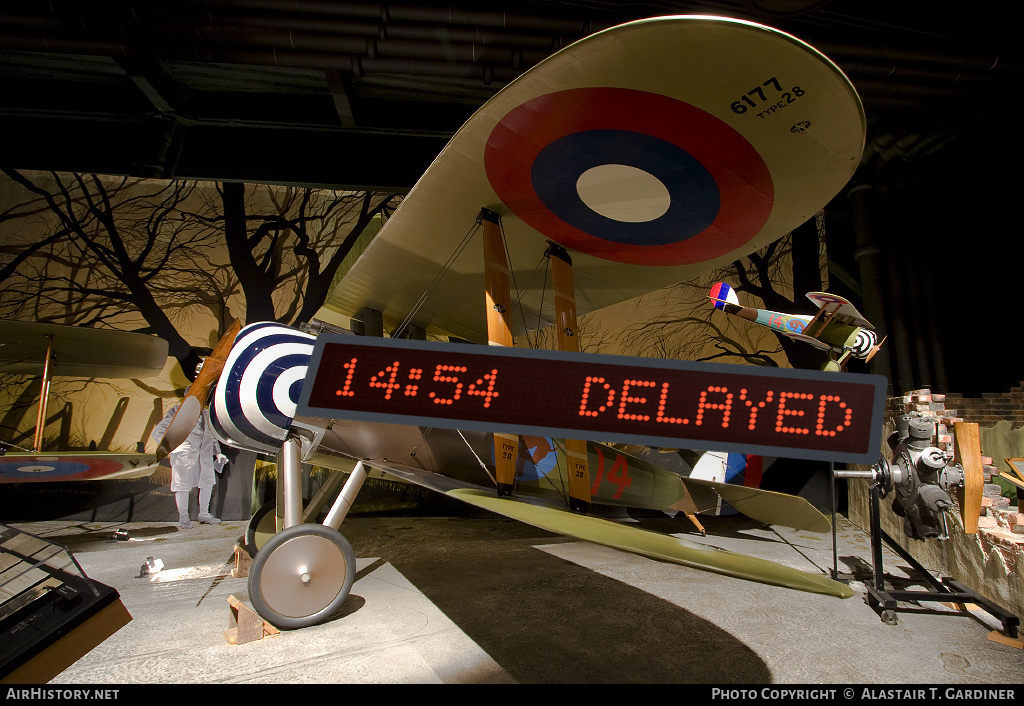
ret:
14:54
